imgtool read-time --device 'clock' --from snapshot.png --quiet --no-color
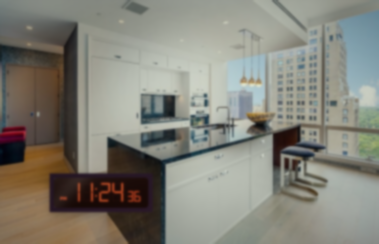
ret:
11:24
